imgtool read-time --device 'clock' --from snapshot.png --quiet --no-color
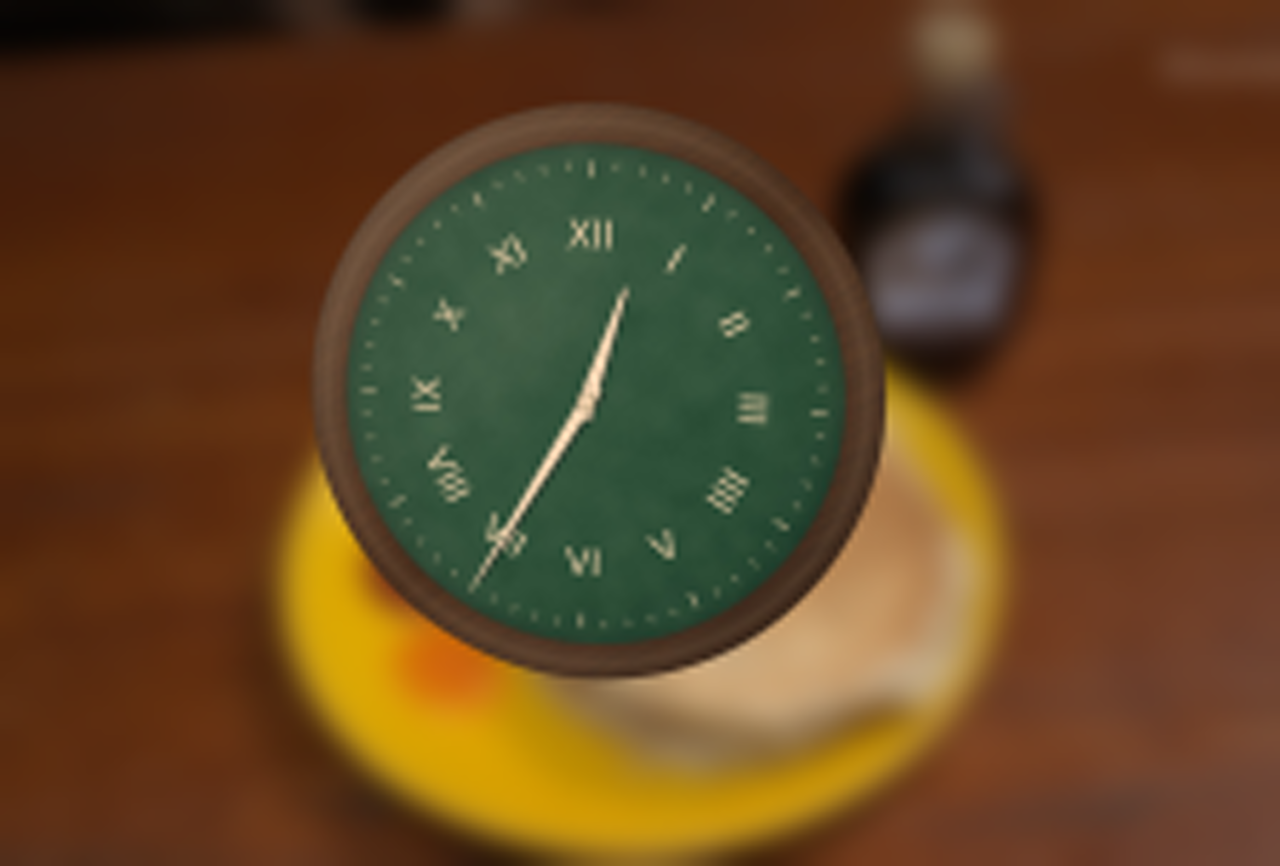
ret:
12:35
